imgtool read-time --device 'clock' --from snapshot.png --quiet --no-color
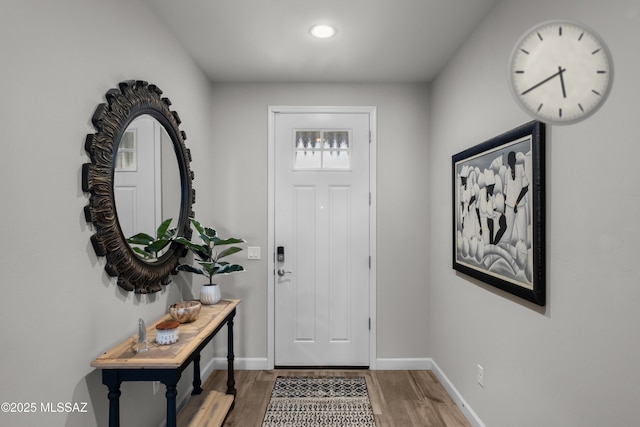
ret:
5:40
